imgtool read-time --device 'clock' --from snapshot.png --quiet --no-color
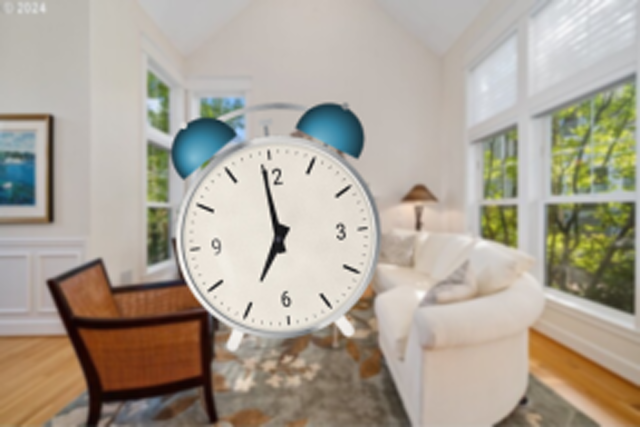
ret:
6:59
